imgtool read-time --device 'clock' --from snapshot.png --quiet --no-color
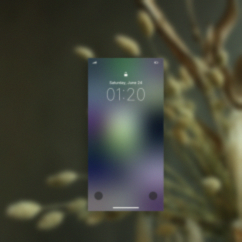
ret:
1:20
